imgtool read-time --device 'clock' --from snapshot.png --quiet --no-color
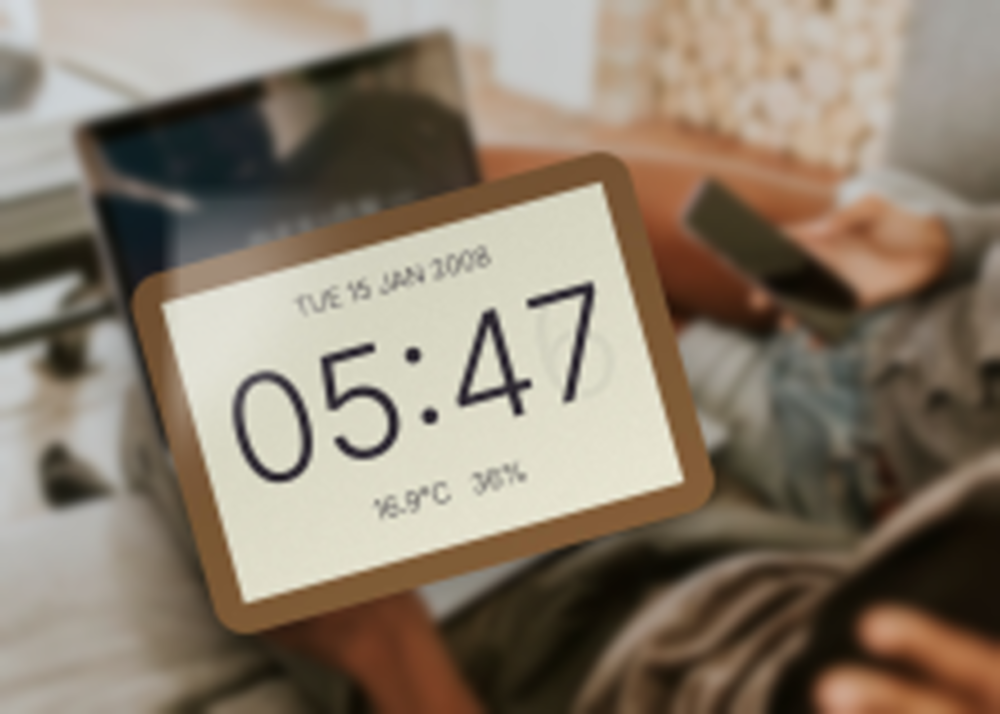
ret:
5:47
